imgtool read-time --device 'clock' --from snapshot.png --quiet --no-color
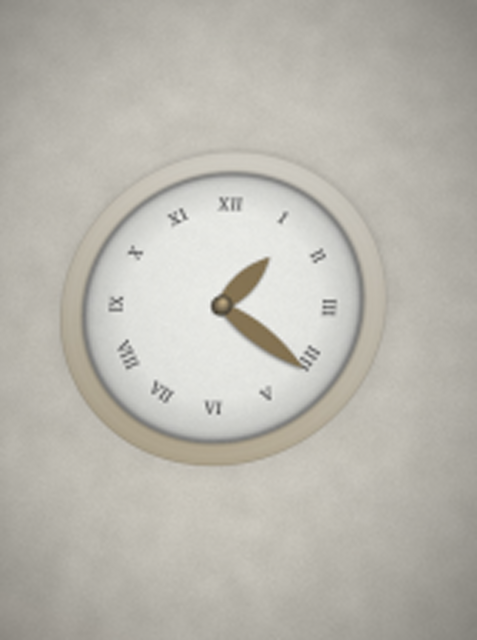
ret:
1:21
